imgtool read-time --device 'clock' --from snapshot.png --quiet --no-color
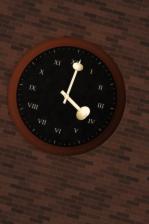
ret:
4:01
